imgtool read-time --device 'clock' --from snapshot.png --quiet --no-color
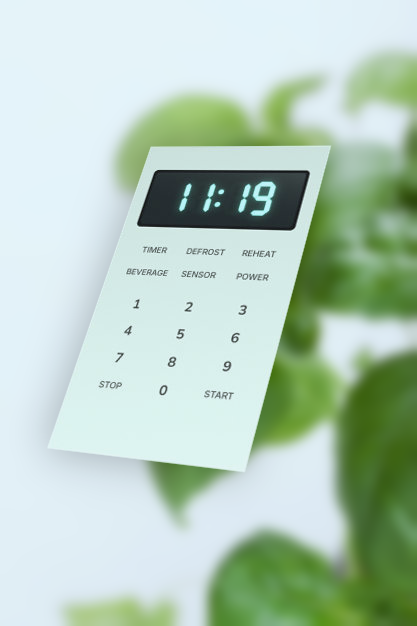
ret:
11:19
